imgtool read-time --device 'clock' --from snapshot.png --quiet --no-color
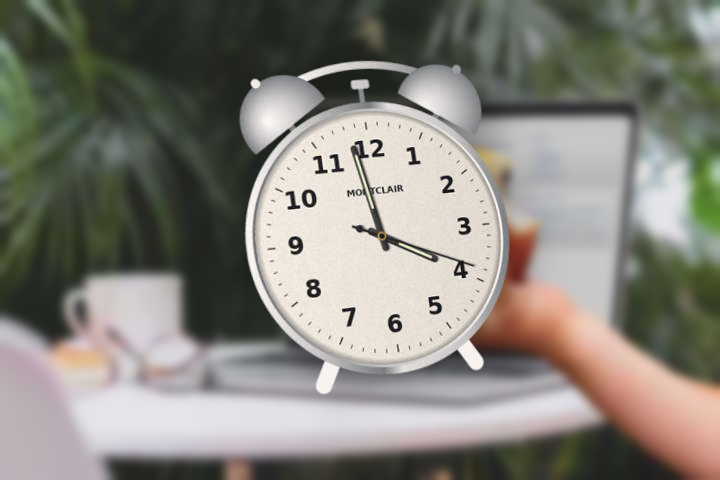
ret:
3:58:19
